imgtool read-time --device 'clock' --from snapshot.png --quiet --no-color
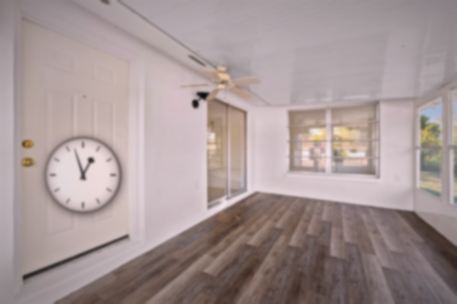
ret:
12:57
